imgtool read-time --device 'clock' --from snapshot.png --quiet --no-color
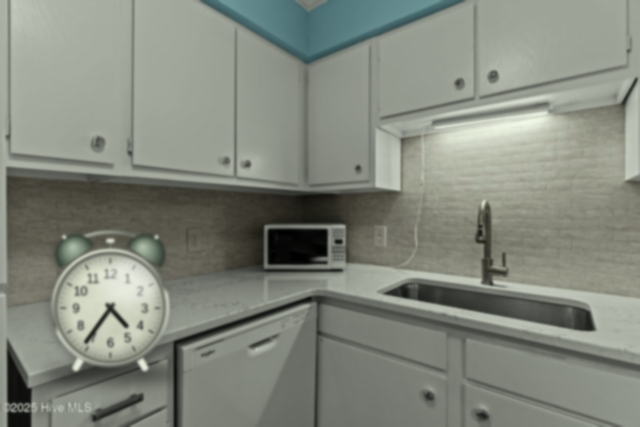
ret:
4:36
